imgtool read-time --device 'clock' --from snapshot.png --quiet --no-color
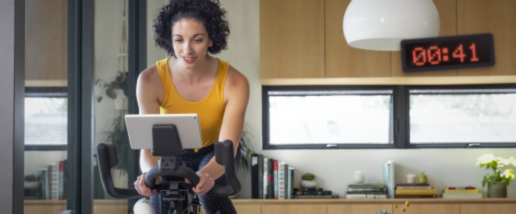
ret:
0:41
